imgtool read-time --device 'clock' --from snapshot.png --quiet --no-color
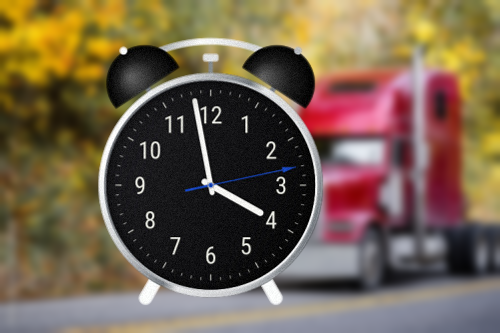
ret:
3:58:13
